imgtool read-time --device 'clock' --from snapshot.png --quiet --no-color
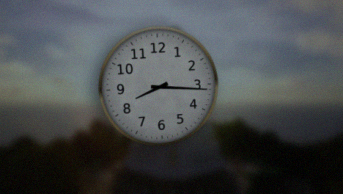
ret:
8:16
